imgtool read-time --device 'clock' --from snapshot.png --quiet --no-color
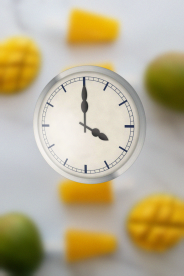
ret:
4:00
